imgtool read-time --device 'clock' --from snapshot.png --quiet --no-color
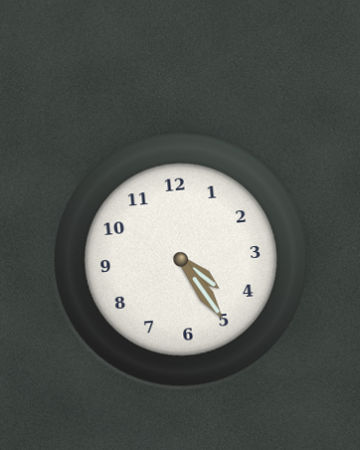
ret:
4:25
